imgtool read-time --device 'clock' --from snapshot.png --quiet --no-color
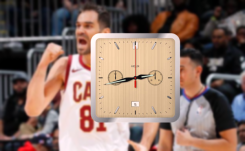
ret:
2:43
